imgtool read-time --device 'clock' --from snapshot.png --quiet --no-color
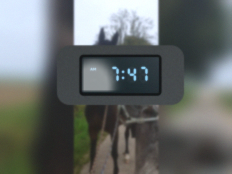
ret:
7:47
